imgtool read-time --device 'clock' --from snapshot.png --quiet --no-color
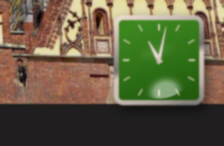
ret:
11:02
